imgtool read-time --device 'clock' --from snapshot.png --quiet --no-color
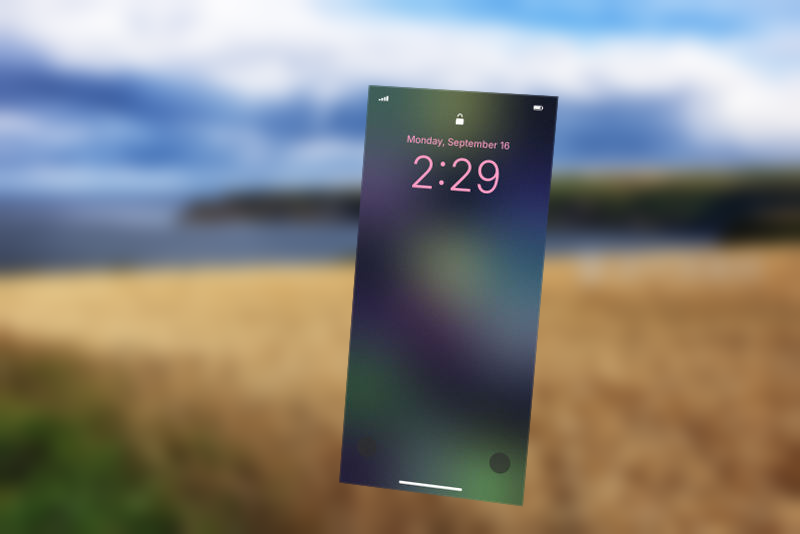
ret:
2:29
